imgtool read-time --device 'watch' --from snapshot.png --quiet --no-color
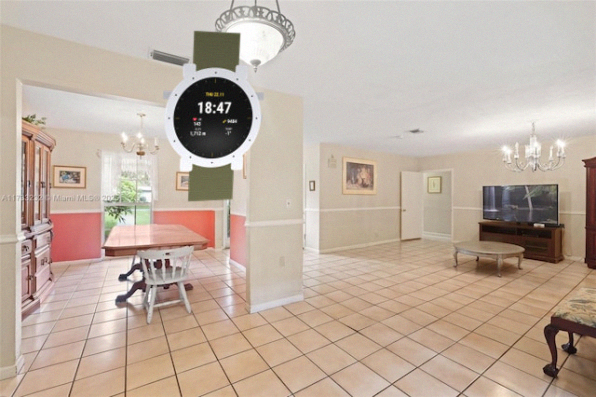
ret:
18:47
